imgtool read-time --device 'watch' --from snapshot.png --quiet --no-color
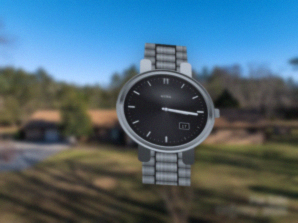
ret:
3:16
